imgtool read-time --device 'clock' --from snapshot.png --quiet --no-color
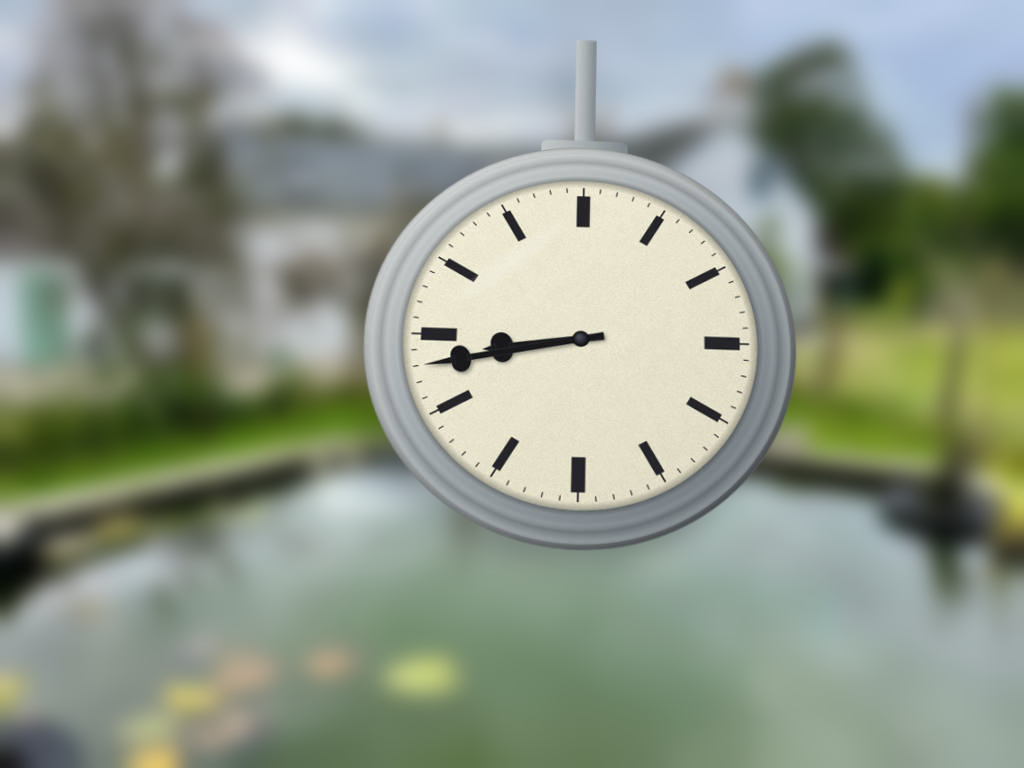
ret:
8:43
